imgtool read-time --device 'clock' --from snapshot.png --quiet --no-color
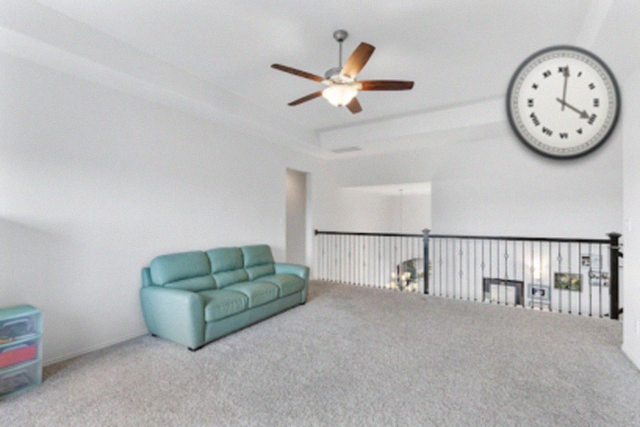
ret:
4:01
